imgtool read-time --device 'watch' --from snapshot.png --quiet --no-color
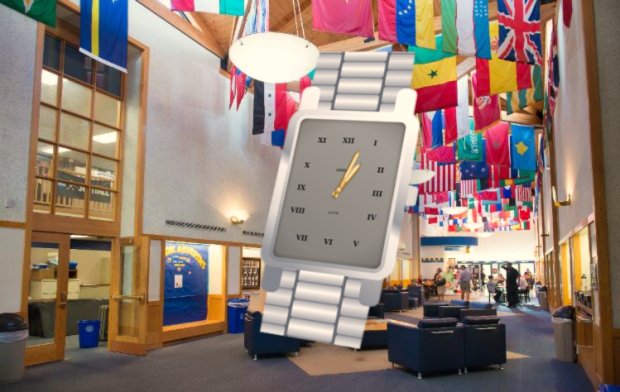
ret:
1:03
